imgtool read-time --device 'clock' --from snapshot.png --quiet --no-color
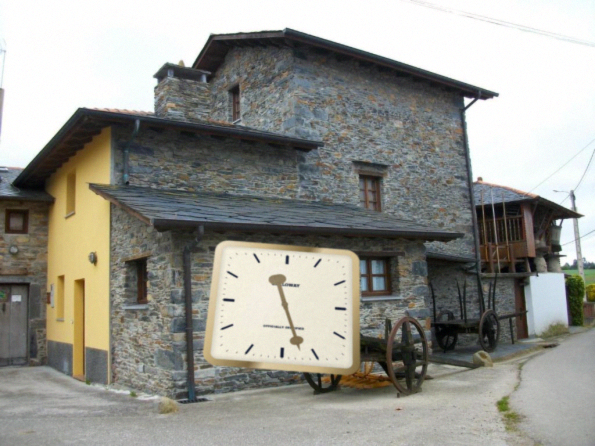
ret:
11:27
